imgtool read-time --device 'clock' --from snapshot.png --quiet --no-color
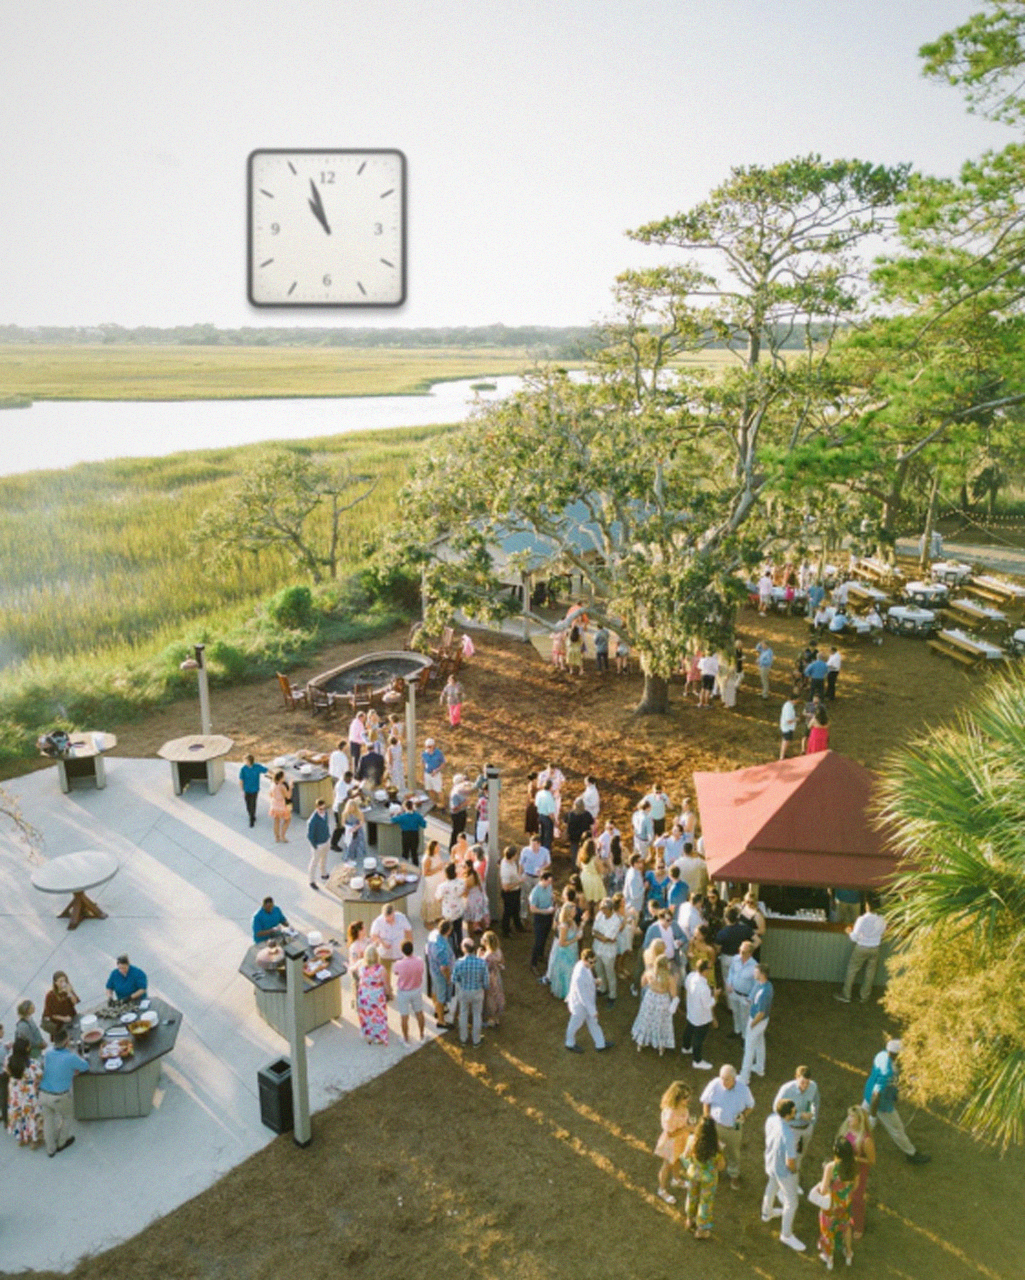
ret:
10:57
